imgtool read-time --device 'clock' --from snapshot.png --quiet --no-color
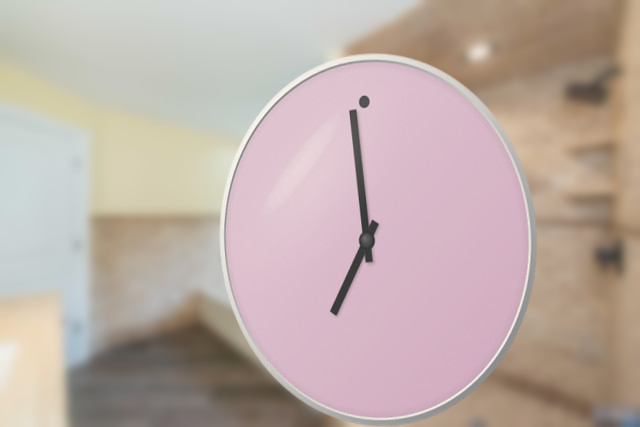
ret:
6:59
